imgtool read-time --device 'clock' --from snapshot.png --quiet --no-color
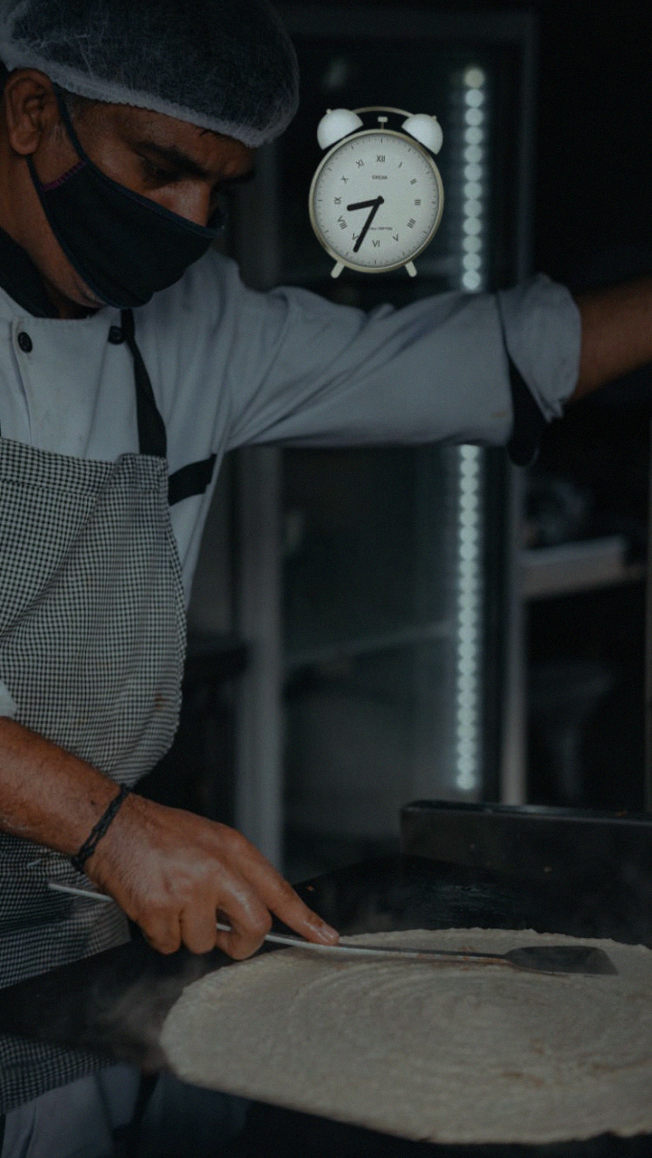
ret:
8:34
